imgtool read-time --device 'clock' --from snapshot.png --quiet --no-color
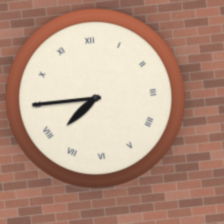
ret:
7:45
